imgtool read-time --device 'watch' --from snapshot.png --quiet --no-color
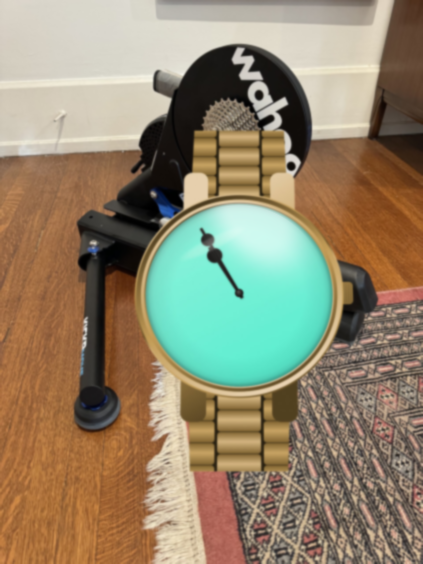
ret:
10:55
